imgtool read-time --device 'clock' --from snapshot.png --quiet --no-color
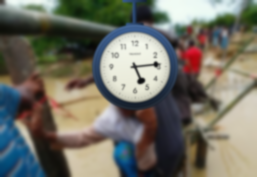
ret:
5:14
